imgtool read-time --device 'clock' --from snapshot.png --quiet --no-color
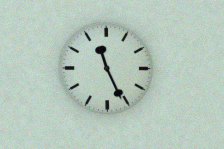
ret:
11:26
